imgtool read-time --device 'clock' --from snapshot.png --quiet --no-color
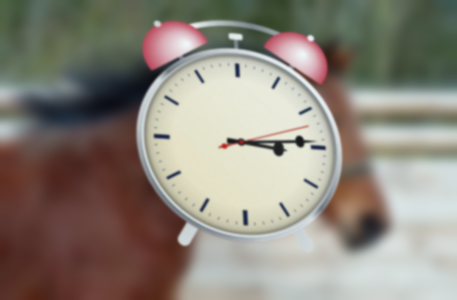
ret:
3:14:12
